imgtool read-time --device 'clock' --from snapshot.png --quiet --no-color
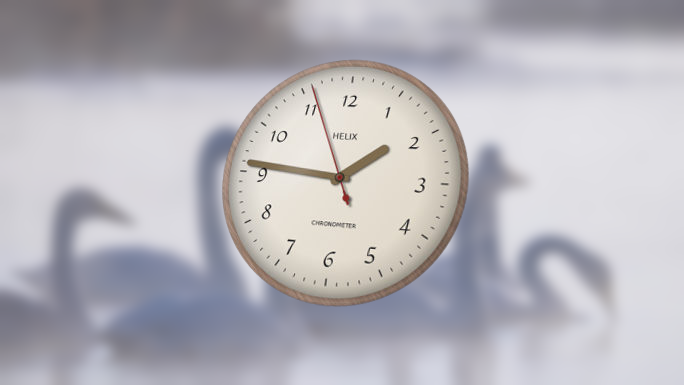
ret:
1:45:56
